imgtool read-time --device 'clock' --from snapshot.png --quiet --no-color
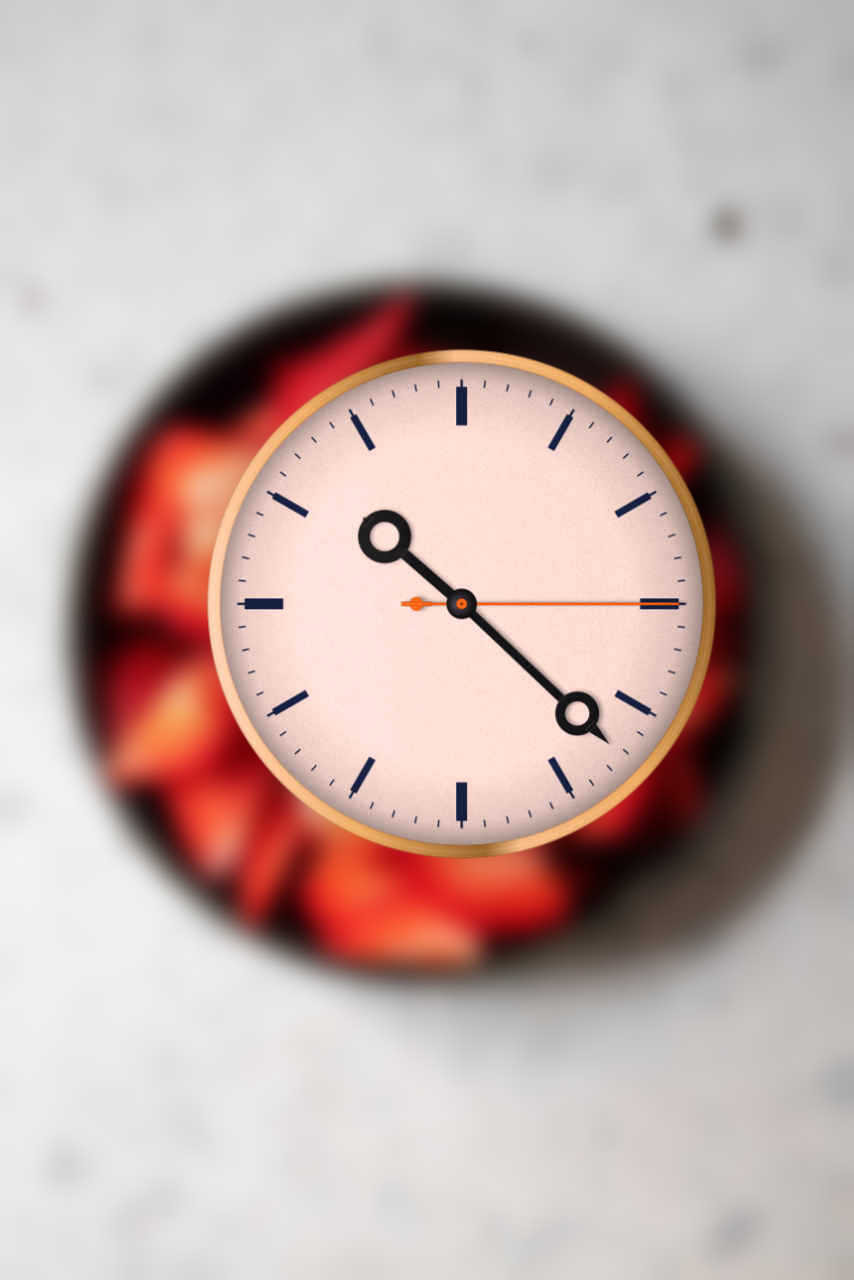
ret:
10:22:15
